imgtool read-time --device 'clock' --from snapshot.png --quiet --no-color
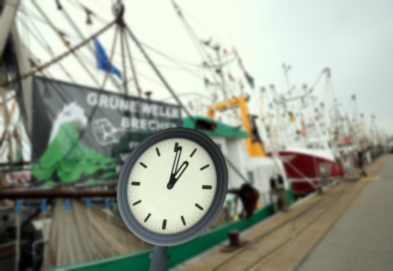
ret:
1:01
